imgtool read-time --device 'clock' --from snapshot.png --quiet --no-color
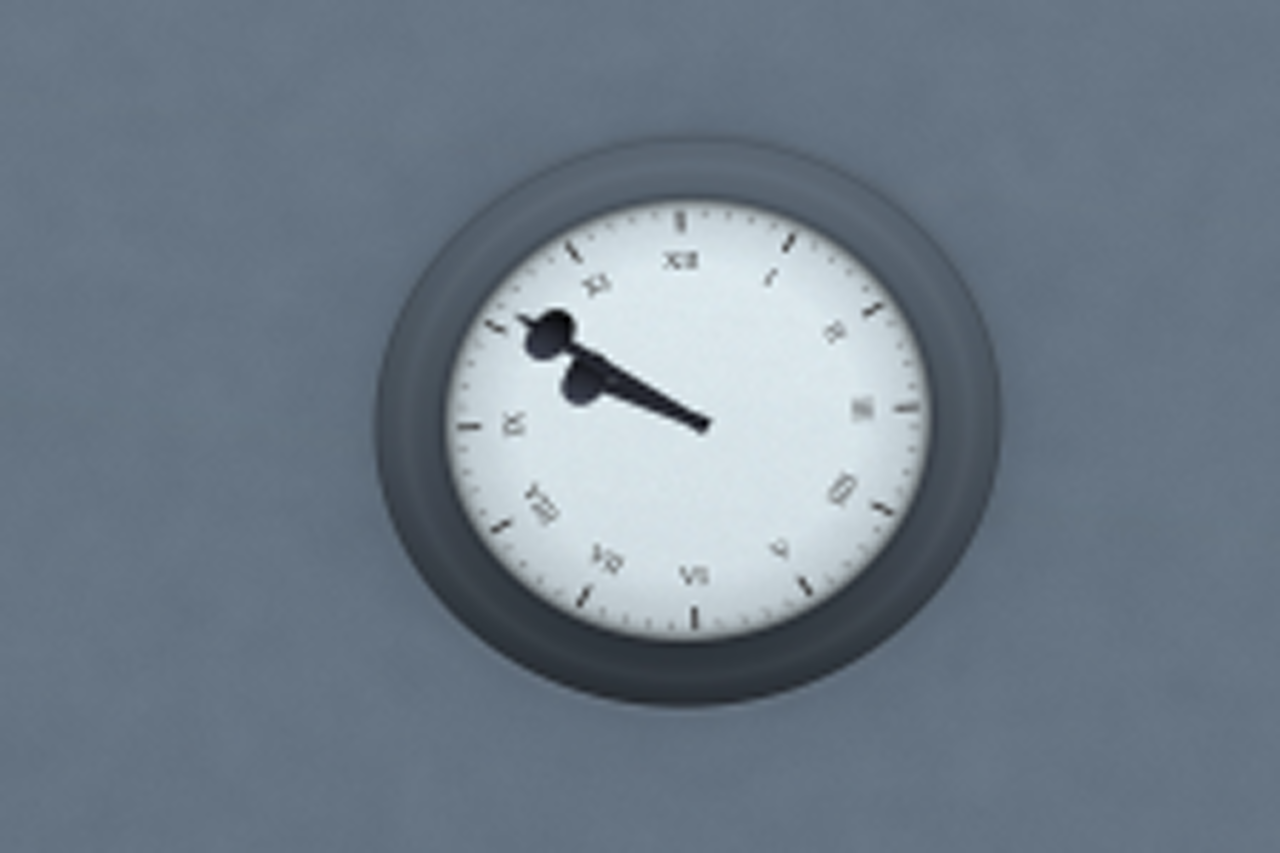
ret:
9:51
